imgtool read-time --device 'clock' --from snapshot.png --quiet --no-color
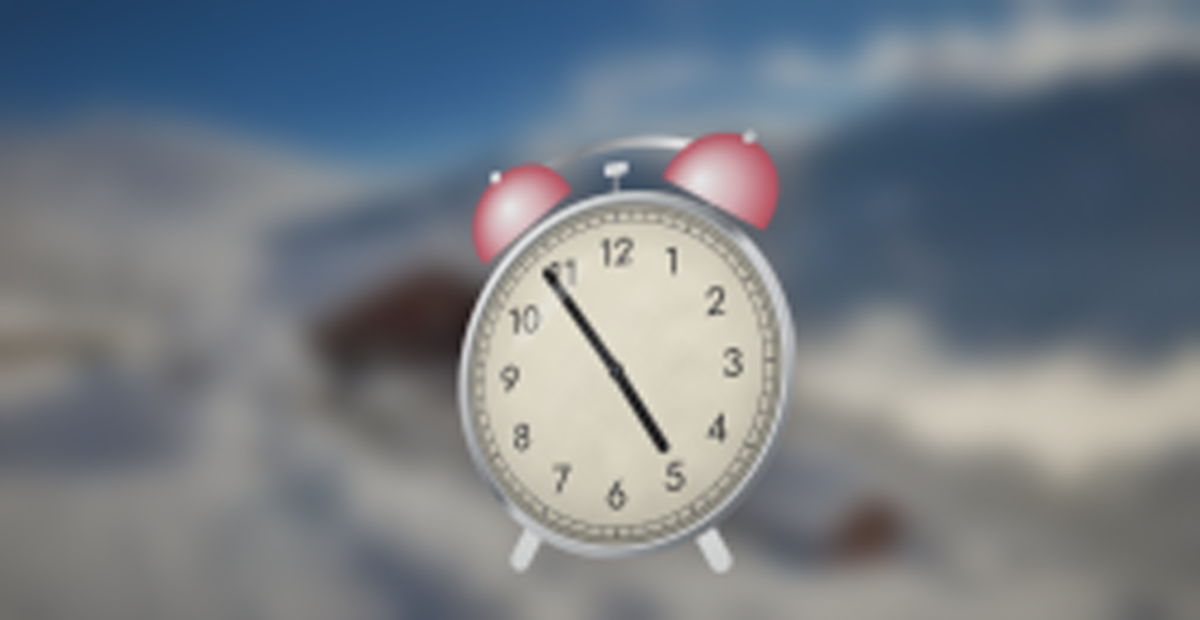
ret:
4:54
